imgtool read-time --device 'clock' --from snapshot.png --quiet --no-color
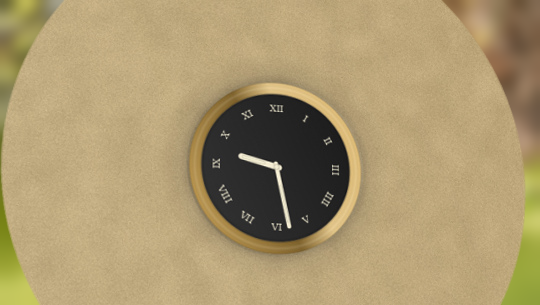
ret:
9:28
